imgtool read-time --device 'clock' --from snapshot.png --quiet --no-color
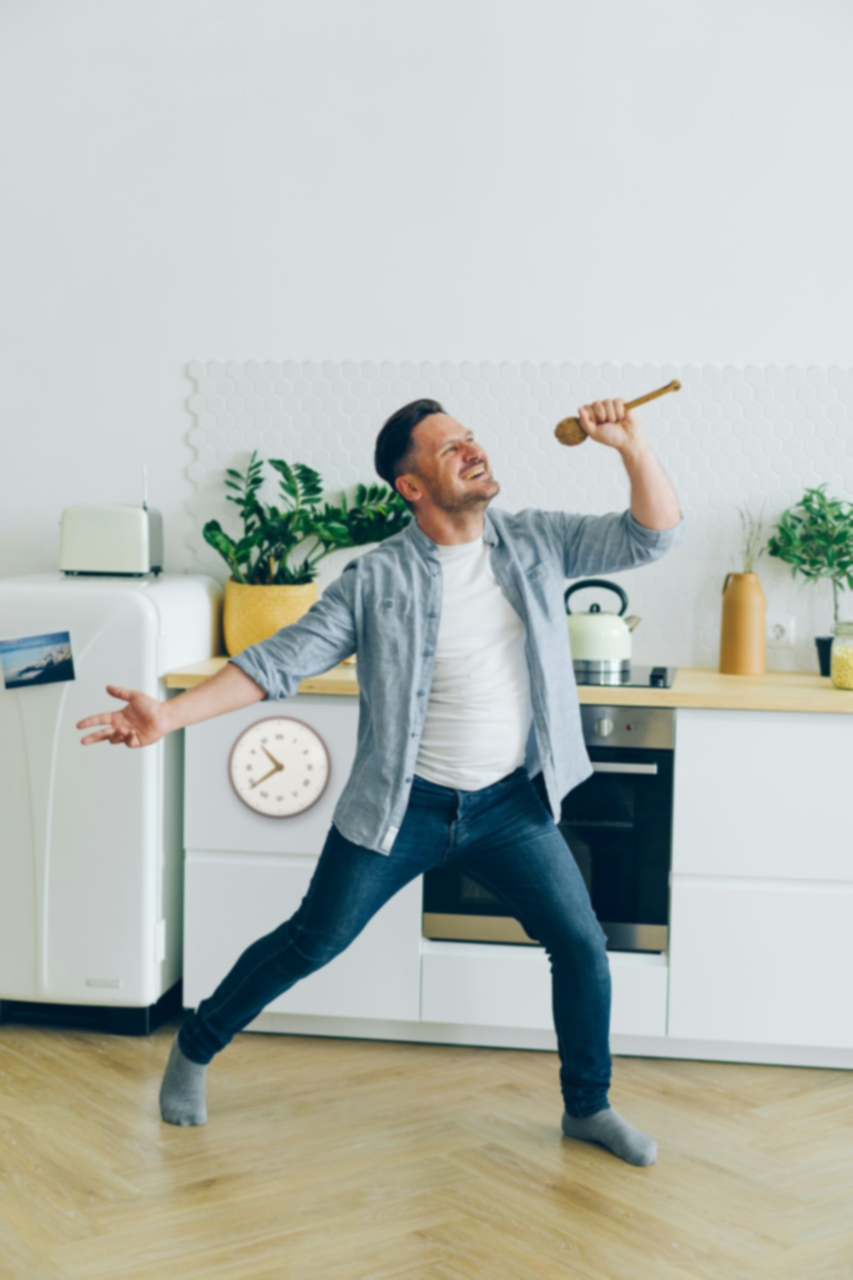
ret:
10:39
